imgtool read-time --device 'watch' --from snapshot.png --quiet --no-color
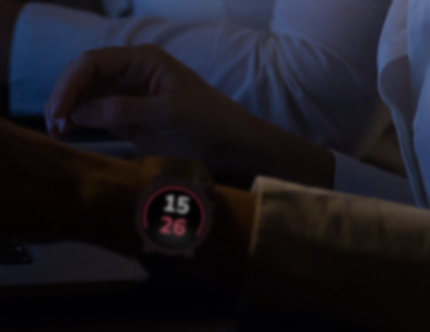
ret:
15:26
